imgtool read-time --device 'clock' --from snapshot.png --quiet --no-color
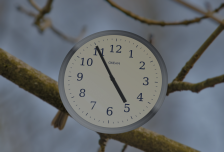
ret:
4:55
